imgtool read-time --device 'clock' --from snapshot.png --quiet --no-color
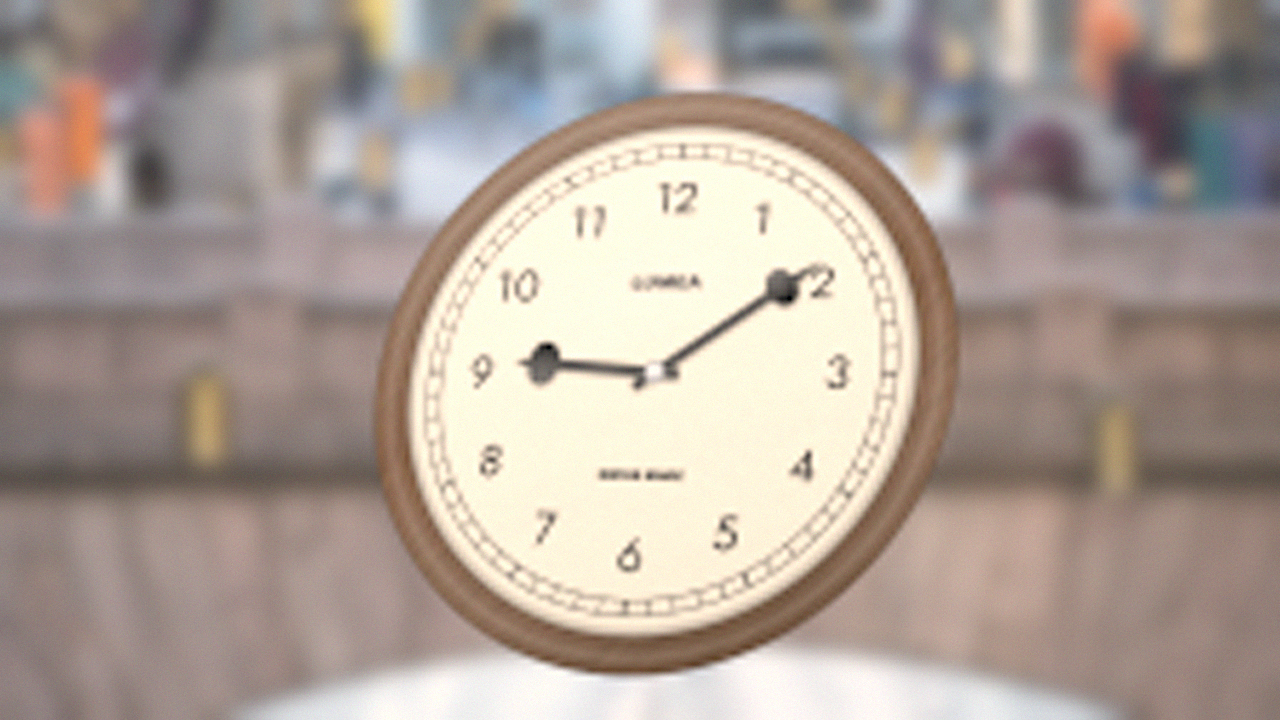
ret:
9:09
